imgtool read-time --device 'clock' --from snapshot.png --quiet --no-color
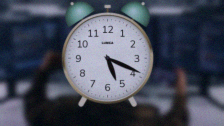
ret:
5:19
